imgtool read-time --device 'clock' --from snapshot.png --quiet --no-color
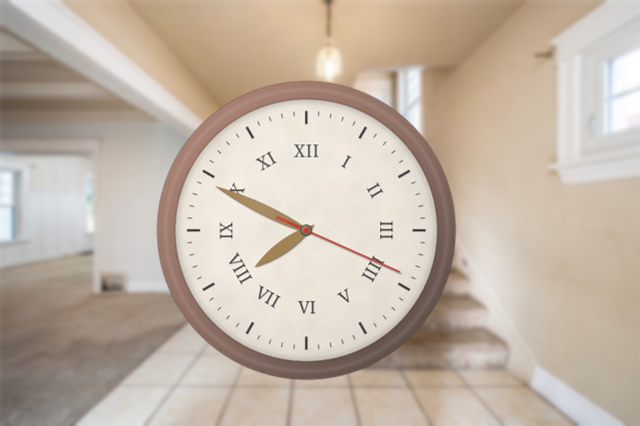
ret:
7:49:19
